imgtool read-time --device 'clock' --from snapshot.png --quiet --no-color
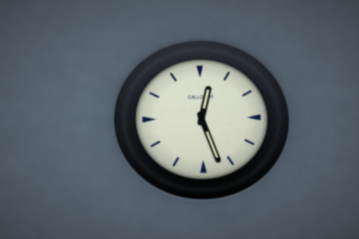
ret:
12:27
